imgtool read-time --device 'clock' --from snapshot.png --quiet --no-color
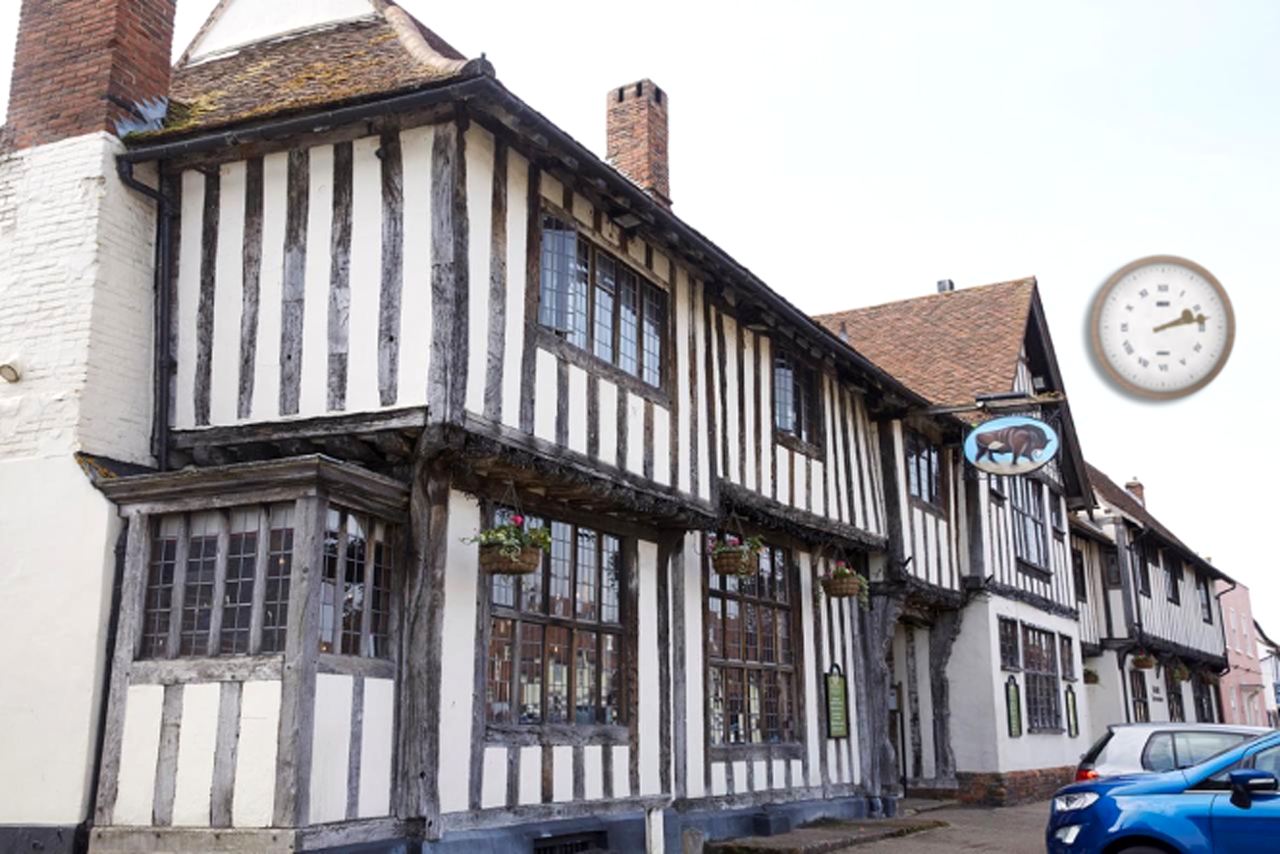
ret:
2:13
